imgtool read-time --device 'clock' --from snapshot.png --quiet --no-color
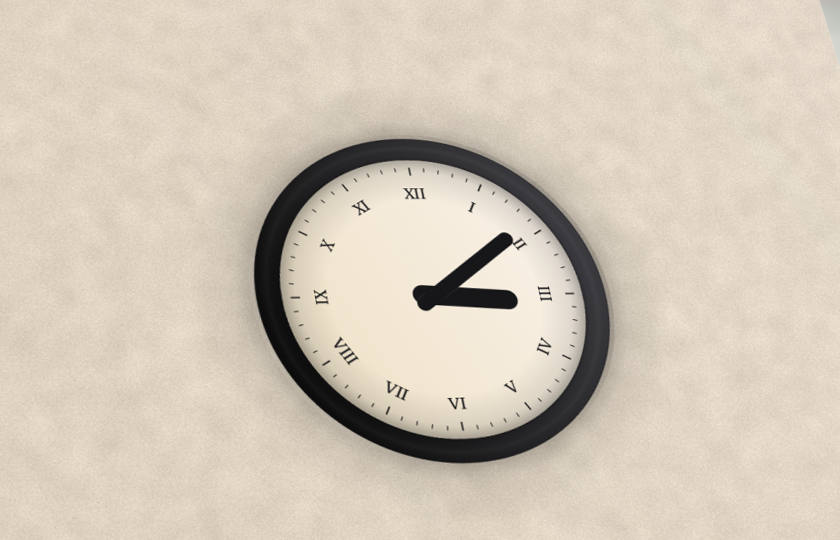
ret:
3:09
